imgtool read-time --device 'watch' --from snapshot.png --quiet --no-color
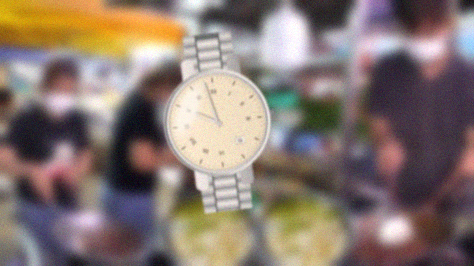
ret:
9:58
